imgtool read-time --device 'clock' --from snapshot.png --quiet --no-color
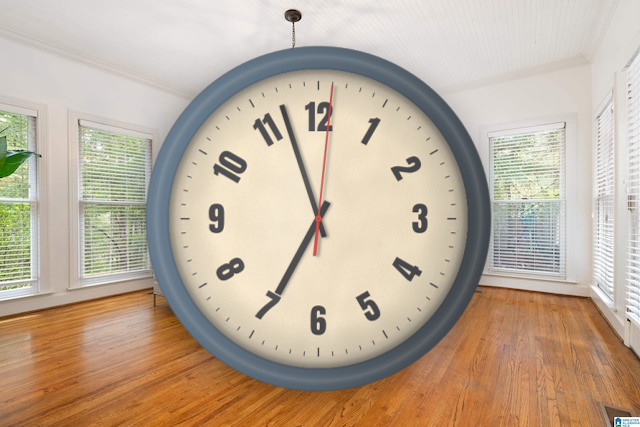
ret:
6:57:01
